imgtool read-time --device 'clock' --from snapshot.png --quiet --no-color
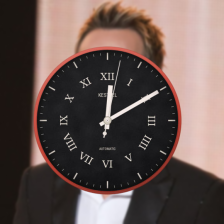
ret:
12:10:02
